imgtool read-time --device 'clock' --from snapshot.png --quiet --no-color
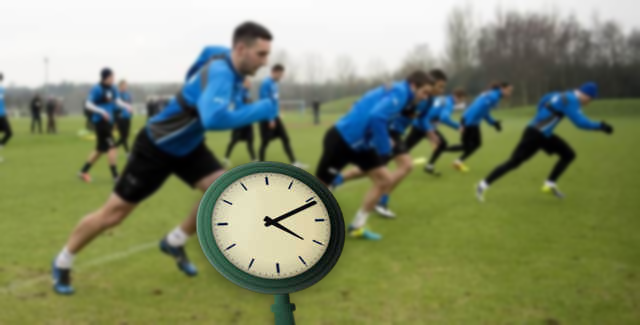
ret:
4:11
